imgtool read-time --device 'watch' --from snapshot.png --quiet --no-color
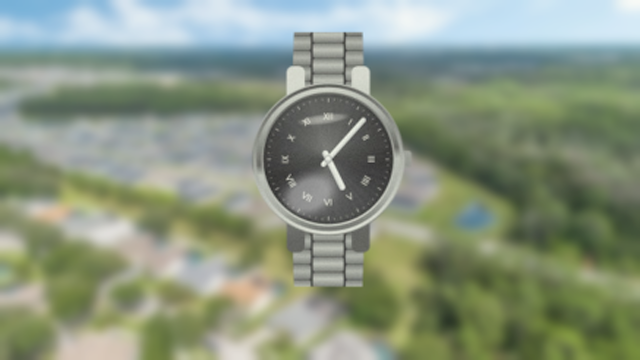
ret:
5:07
